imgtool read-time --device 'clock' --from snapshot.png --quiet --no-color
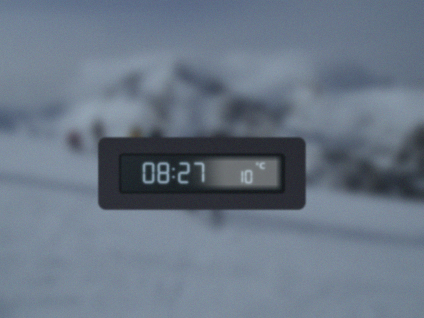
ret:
8:27
